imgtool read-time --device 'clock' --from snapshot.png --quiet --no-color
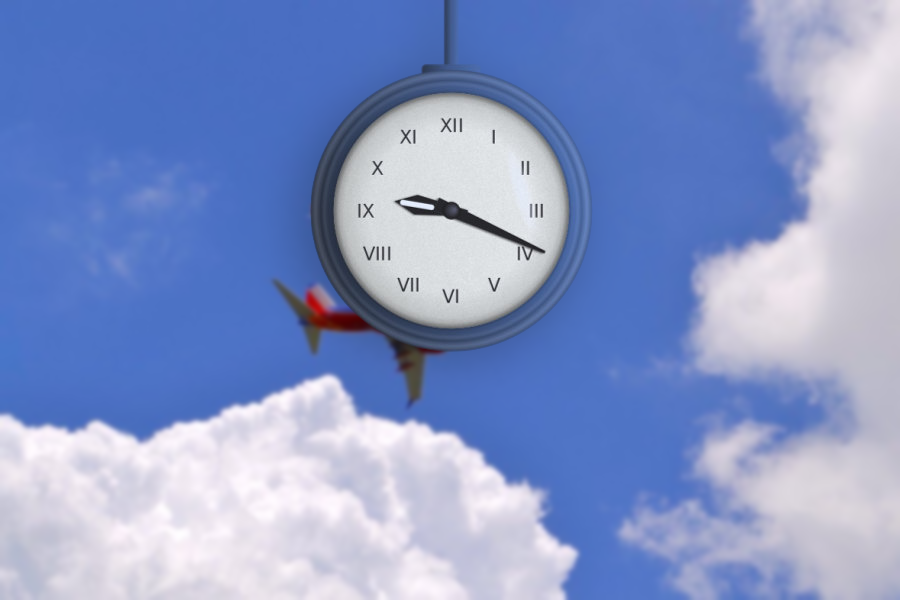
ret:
9:19
